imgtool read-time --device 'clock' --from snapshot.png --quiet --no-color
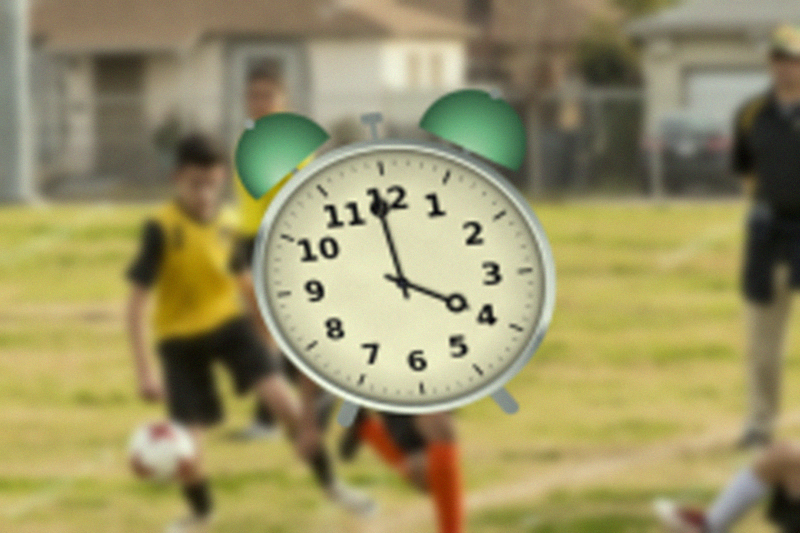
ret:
3:59
